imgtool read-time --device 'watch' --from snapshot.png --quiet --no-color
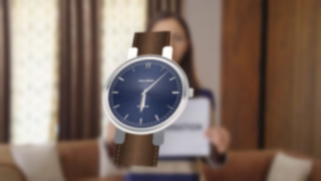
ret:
6:07
